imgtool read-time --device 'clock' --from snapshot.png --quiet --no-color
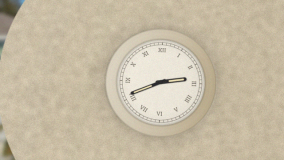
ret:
2:41
